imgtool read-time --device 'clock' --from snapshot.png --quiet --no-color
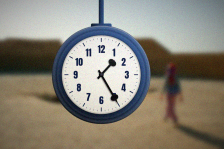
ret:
1:25
